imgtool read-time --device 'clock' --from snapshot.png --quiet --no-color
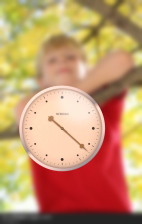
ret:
10:22
